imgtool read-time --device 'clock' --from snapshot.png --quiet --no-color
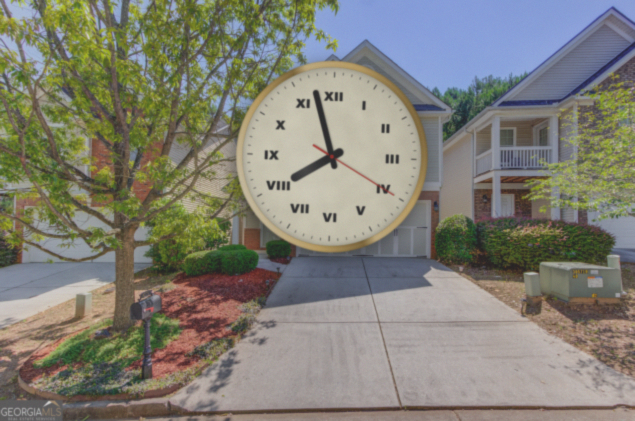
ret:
7:57:20
